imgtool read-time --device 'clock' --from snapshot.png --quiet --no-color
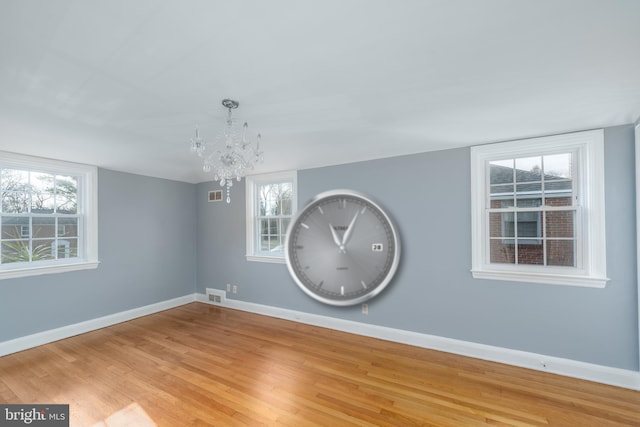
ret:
11:04
